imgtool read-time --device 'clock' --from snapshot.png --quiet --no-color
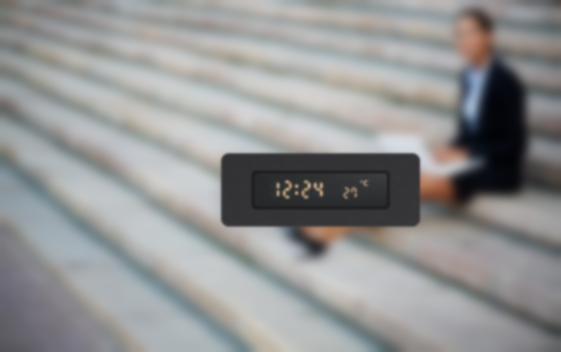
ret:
12:24
